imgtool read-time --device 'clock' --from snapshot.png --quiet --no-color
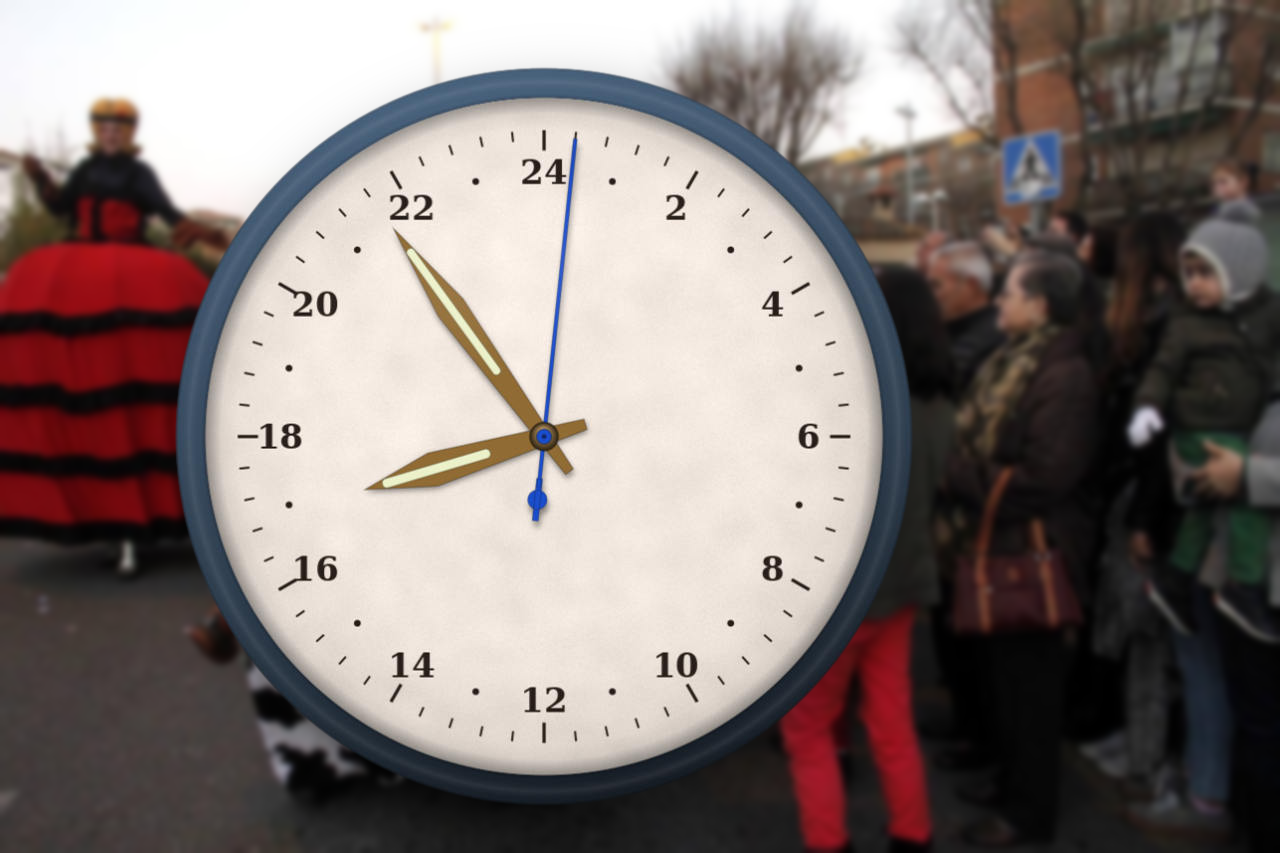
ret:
16:54:01
